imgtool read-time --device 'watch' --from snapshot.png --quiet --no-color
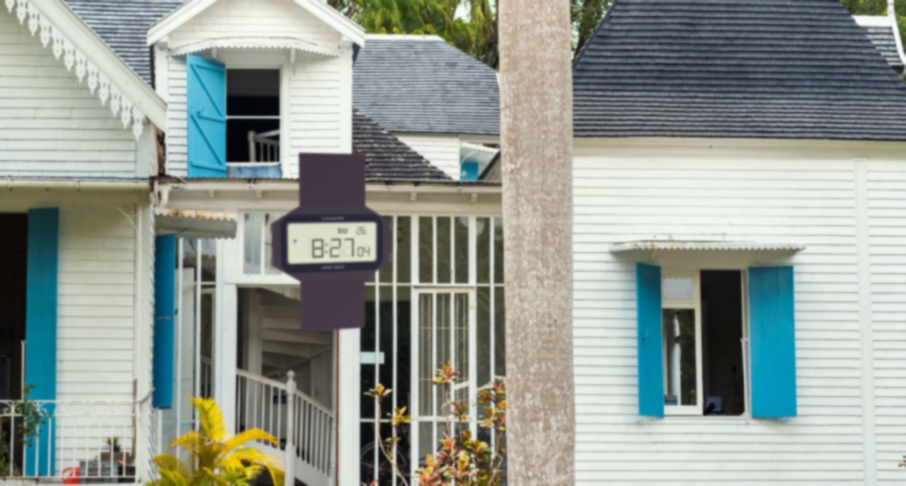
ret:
8:27
